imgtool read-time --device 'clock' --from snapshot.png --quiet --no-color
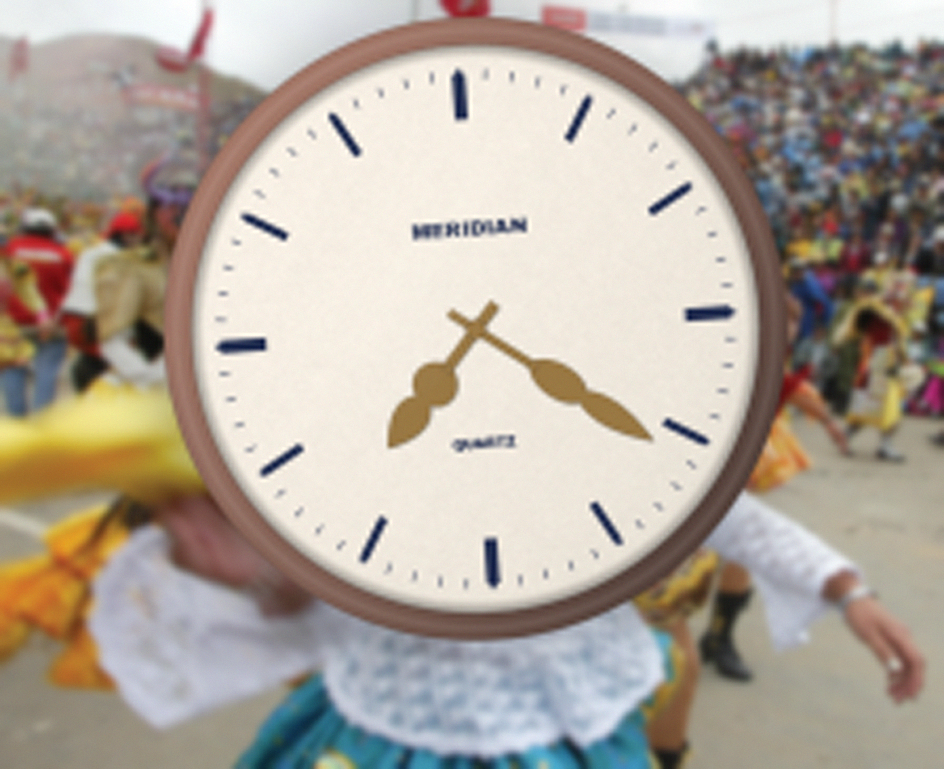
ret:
7:21
